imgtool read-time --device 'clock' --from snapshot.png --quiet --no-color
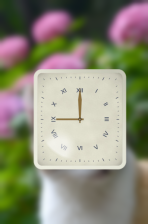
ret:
9:00
